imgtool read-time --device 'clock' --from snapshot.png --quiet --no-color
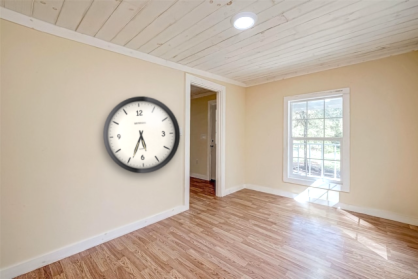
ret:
5:34
